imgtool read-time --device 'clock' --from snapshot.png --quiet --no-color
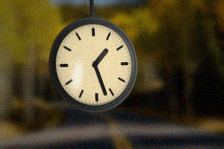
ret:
1:27
